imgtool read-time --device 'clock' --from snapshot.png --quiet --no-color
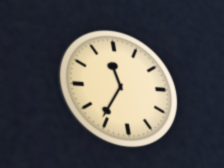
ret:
11:36
